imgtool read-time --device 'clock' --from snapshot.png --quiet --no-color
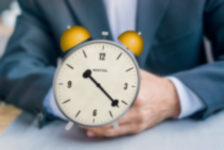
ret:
10:22
